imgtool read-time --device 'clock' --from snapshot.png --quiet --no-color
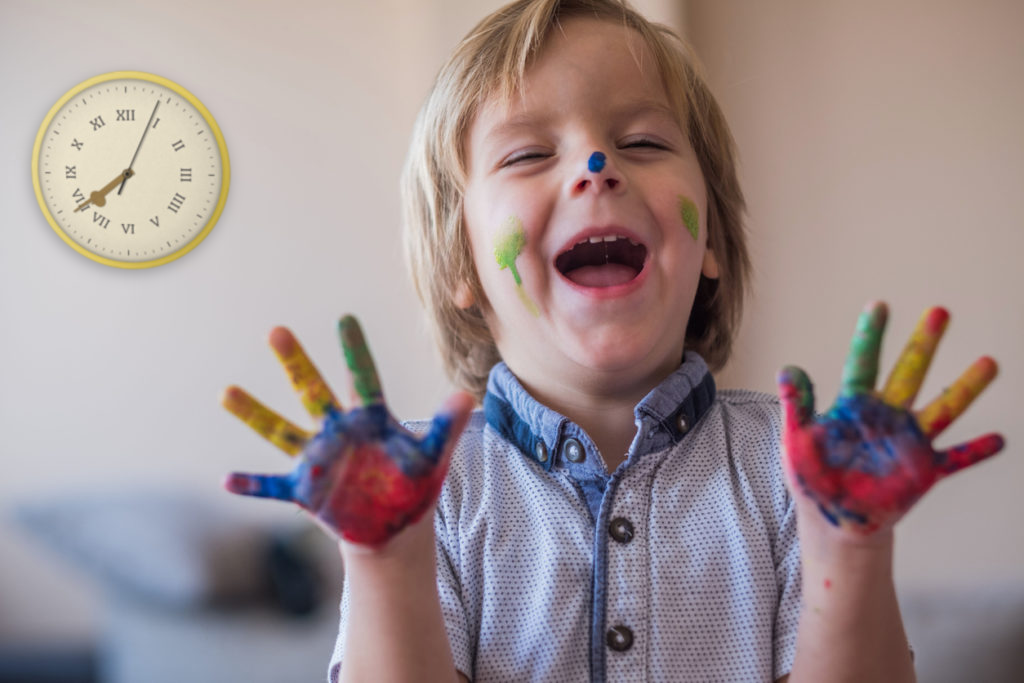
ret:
7:39:04
